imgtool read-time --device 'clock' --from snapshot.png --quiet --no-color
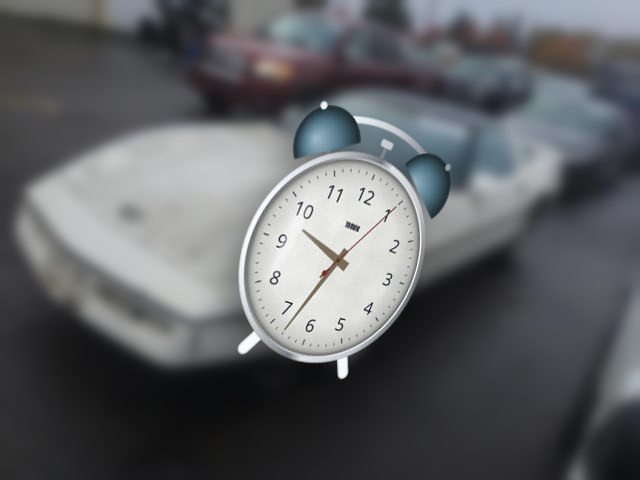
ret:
9:33:05
